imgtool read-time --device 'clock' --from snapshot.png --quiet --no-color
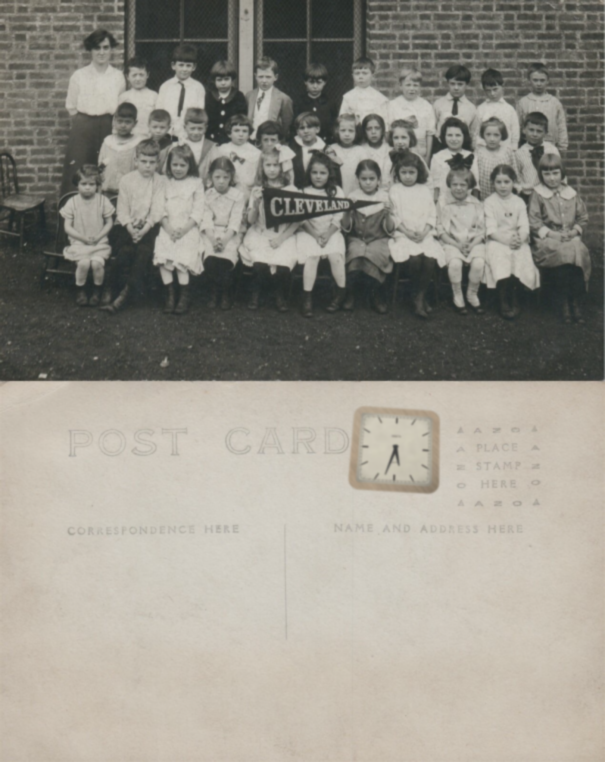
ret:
5:33
